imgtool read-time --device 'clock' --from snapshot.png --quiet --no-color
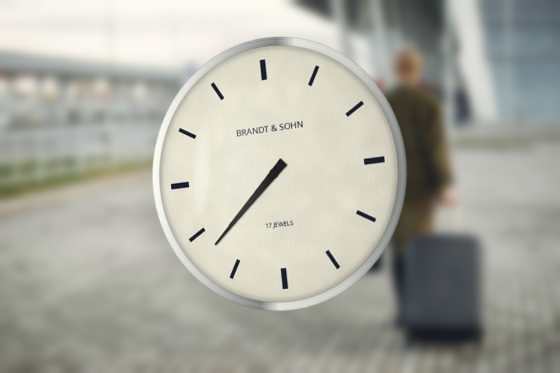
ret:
7:38
